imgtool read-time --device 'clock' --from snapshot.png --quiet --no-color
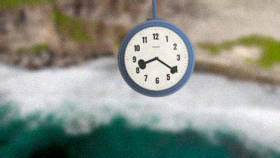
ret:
8:21
